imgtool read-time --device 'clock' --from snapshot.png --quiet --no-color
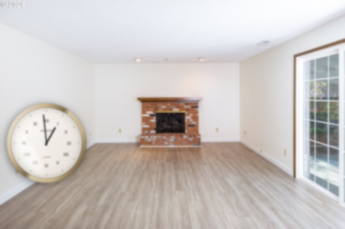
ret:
12:59
